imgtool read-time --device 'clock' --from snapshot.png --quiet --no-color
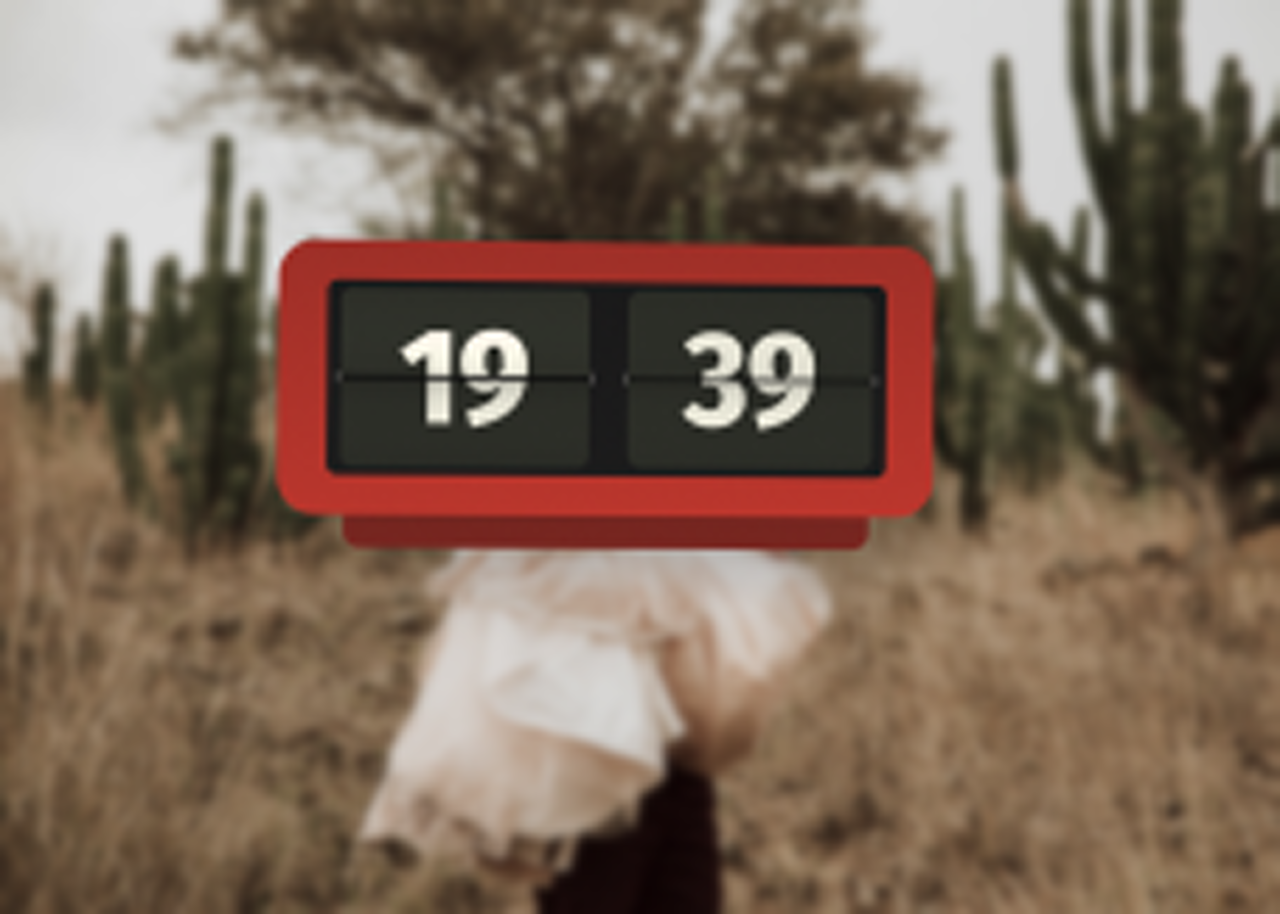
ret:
19:39
